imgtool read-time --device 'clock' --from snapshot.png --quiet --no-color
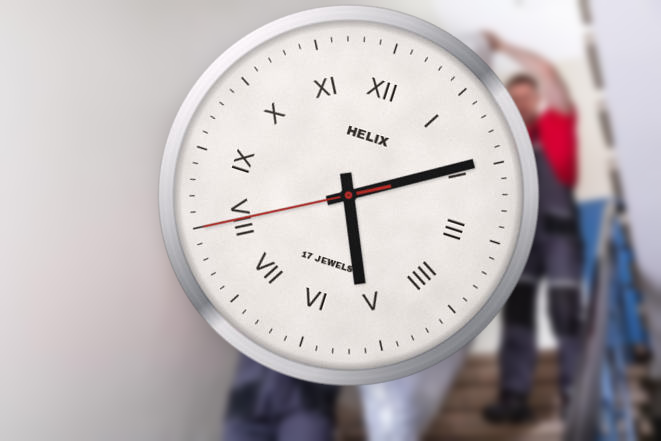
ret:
5:09:40
